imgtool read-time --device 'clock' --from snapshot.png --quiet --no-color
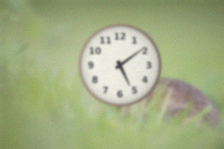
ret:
5:09
